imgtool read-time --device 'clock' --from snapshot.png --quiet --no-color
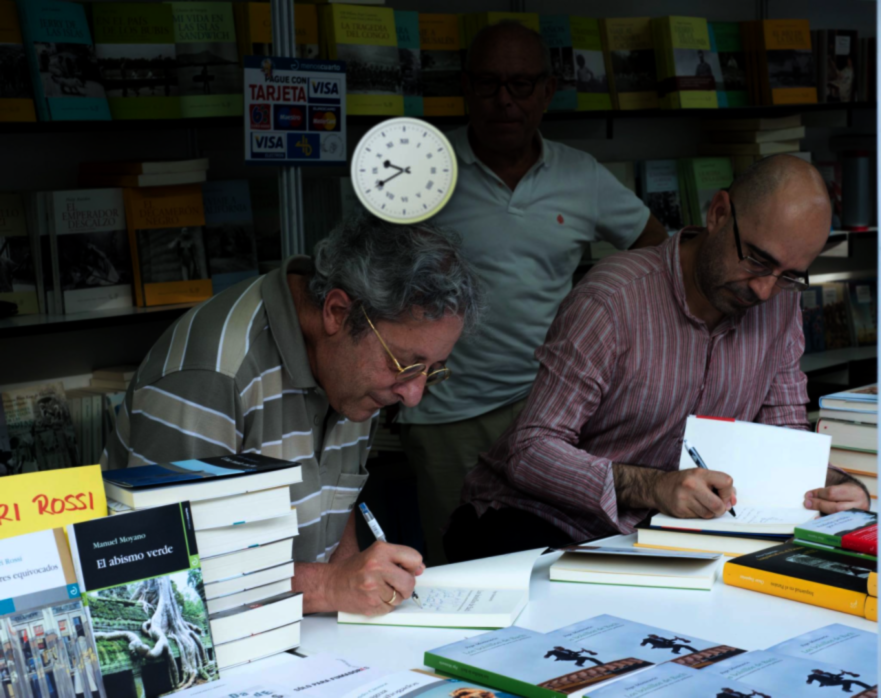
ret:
9:40
